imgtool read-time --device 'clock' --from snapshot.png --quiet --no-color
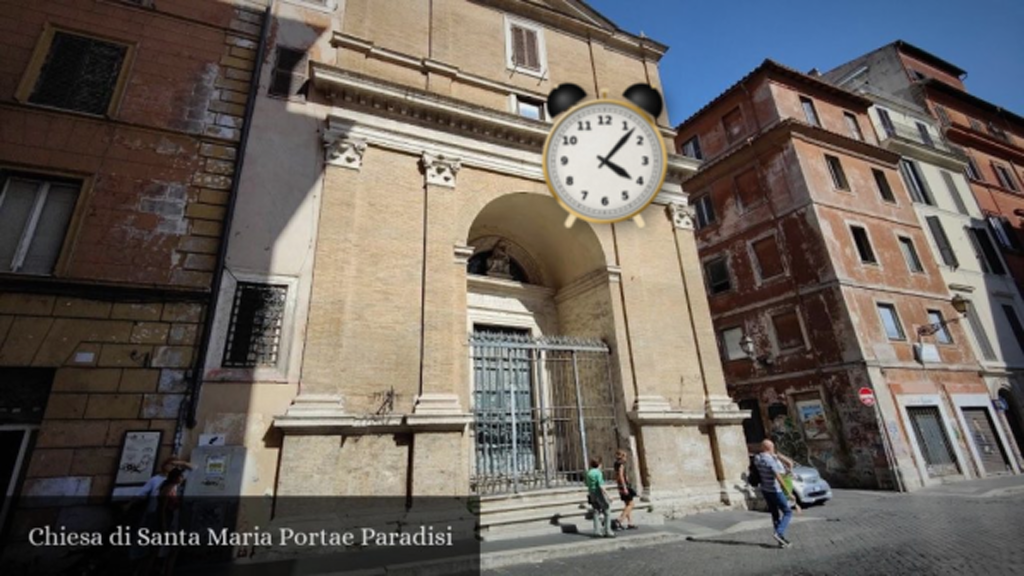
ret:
4:07
